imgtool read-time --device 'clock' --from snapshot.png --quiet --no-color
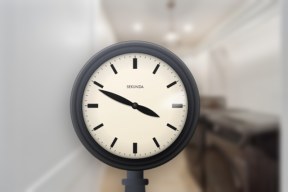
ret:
3:49
